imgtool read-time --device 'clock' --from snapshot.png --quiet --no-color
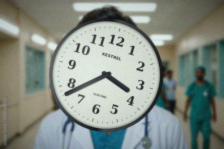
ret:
3:38
